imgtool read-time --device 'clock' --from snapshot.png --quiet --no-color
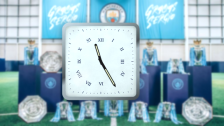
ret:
11:25
